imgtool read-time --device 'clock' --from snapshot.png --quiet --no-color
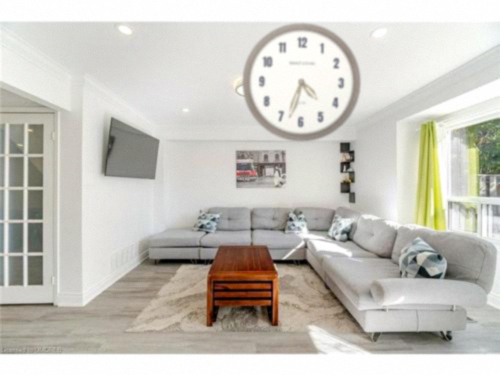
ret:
4:33
